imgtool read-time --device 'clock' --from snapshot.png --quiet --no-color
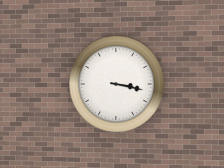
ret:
3:17
